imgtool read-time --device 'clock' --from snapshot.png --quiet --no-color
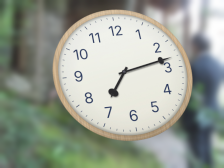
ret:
7:13
